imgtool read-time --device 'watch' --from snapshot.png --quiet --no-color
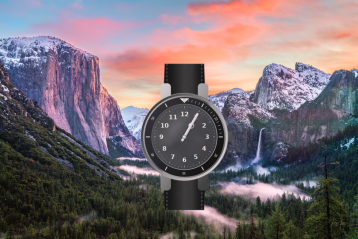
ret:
1:05
